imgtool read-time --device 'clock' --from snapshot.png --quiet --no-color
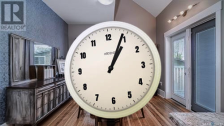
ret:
1:04
